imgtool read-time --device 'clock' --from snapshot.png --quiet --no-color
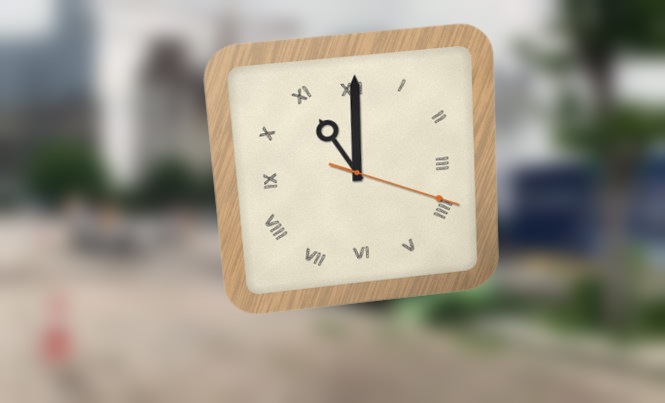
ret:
11:00:19
